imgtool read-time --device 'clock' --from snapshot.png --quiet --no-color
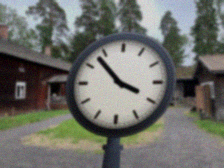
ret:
3:53
